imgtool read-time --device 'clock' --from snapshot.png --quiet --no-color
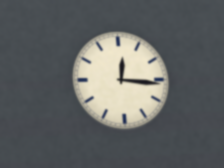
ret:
12:16
